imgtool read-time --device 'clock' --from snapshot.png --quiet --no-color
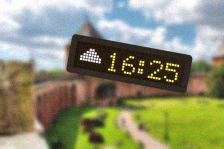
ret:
16:25
